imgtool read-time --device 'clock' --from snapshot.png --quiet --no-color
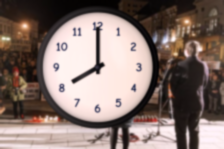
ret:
8:00
